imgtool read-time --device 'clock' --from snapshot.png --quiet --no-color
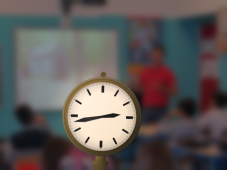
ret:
2:43
